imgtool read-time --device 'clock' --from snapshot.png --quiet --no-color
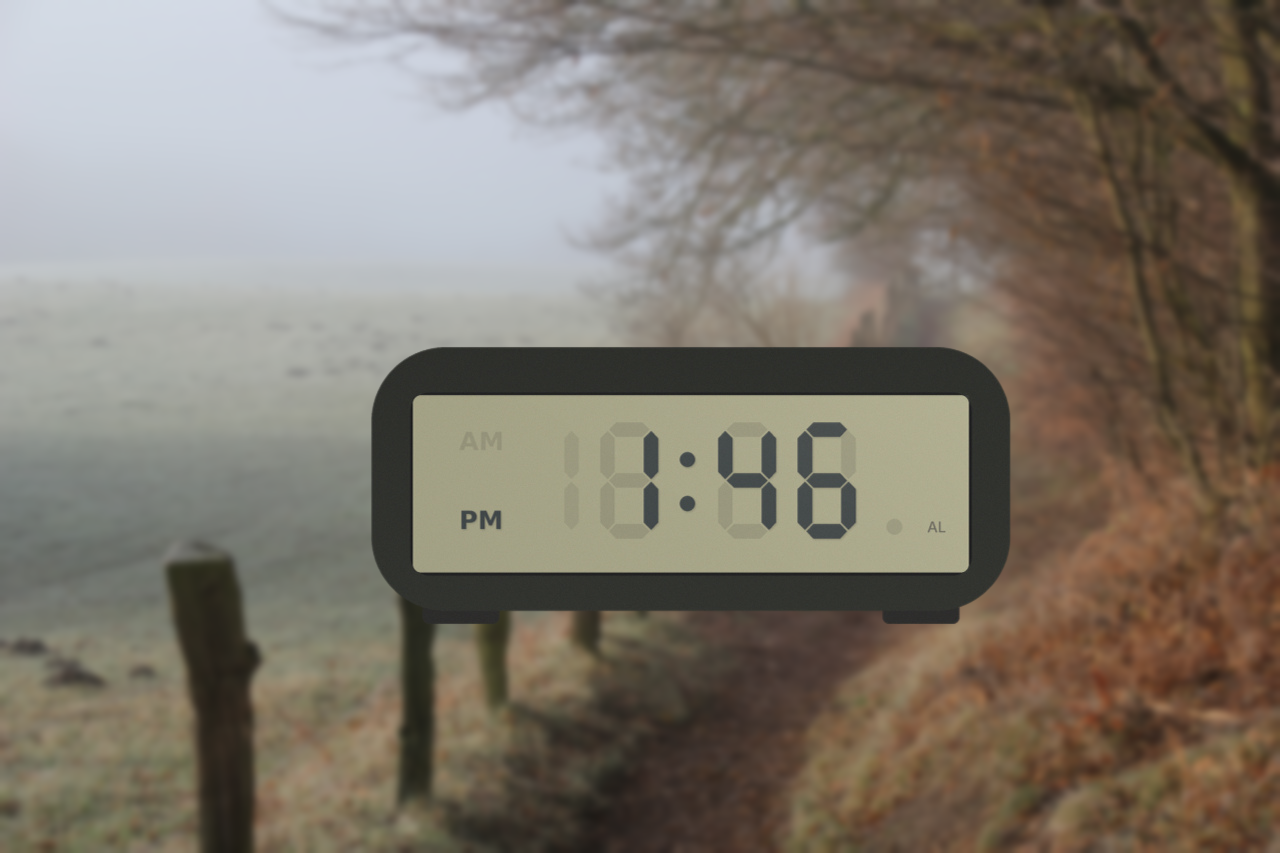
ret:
1:46
